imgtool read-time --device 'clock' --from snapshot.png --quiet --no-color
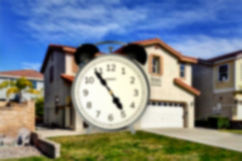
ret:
4:54
